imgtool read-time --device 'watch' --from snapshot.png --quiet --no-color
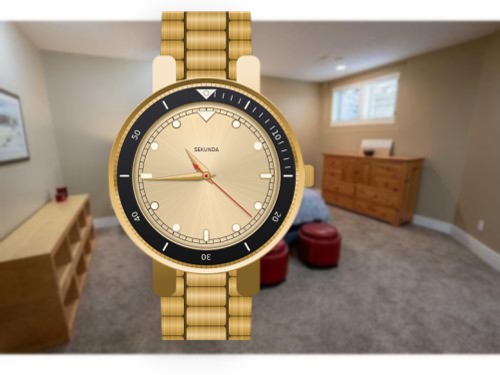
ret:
10:44:22
